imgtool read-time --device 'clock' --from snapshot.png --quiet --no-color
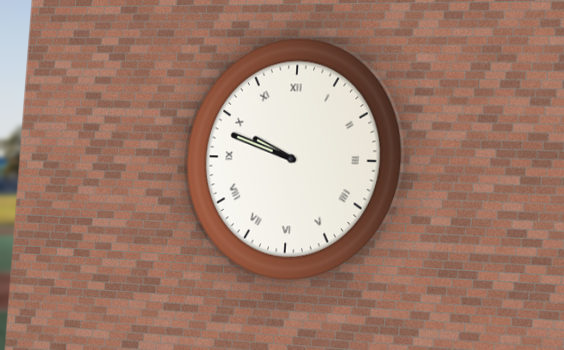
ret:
9:48
